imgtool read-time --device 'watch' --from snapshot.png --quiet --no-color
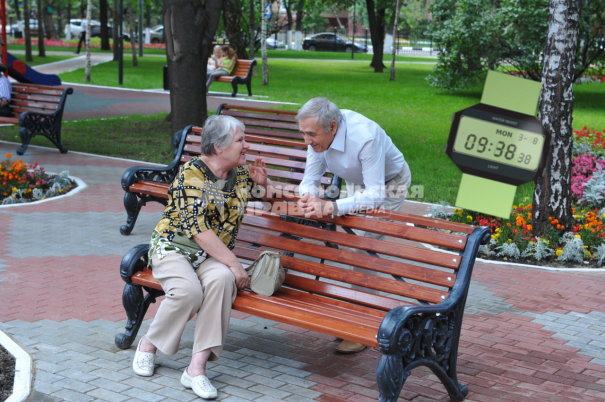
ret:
9:38:38
